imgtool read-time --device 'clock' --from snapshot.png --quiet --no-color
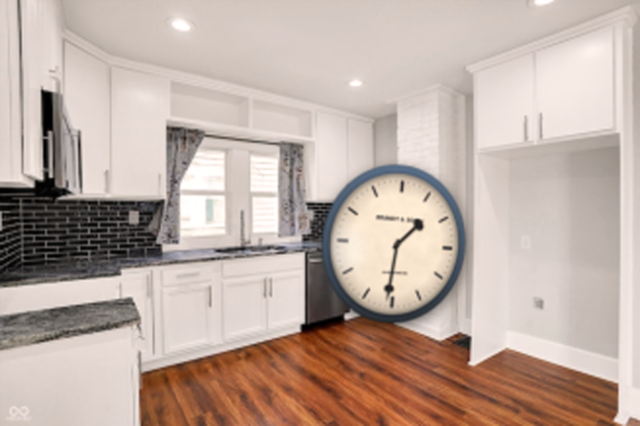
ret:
1:31
